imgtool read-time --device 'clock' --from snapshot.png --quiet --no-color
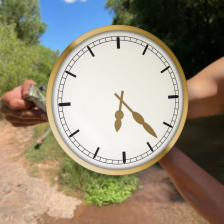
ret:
6:23
